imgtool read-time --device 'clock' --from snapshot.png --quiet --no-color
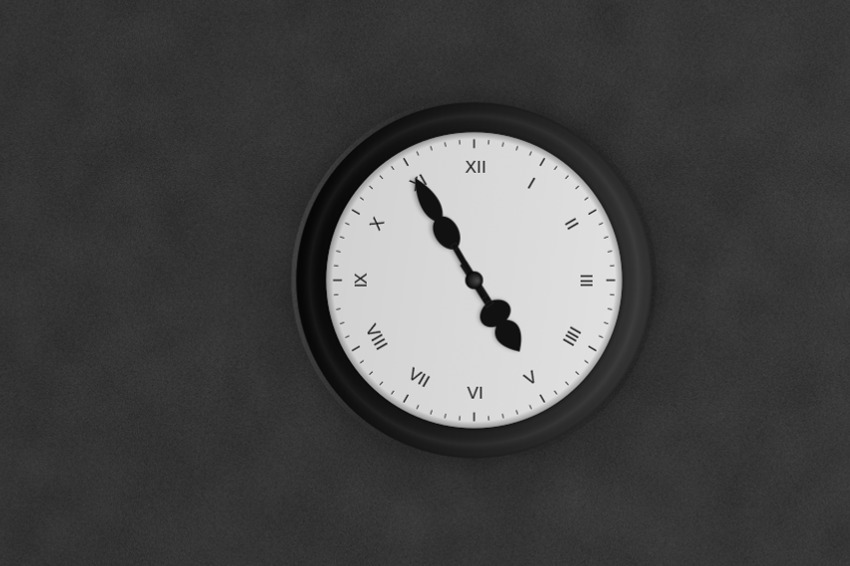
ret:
4:55
